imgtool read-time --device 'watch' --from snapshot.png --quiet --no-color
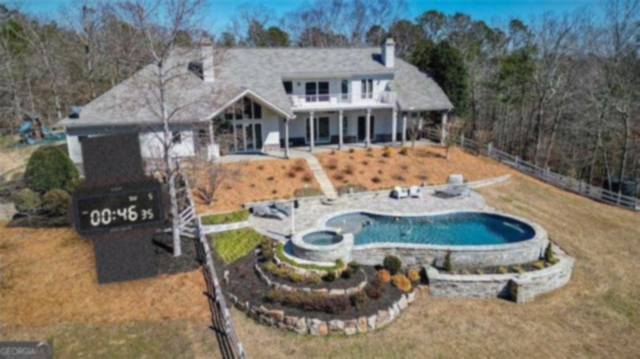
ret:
0:46
